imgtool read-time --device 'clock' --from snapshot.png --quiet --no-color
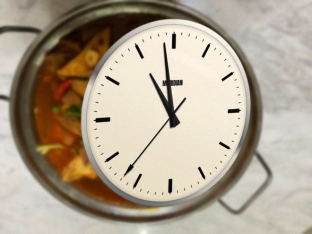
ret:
10:58:37
